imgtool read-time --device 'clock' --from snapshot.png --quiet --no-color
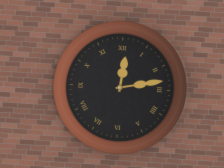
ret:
12:13
